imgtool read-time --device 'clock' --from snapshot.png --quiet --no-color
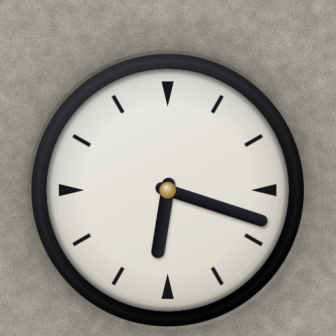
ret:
6:18
